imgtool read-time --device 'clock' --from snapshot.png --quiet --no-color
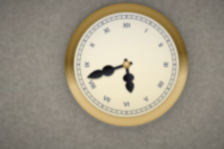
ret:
5:42
